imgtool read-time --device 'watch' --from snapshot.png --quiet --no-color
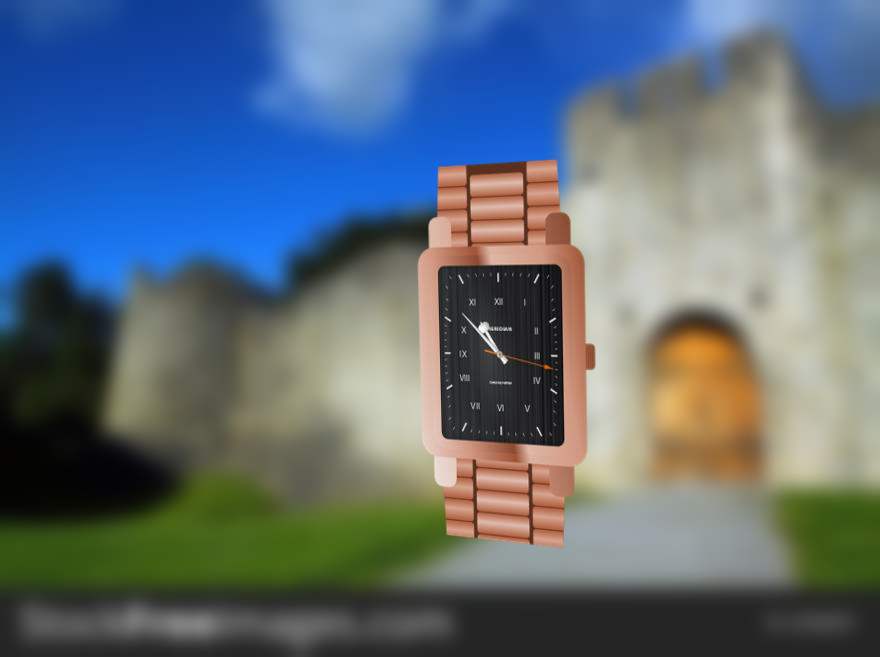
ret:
10:52:17
